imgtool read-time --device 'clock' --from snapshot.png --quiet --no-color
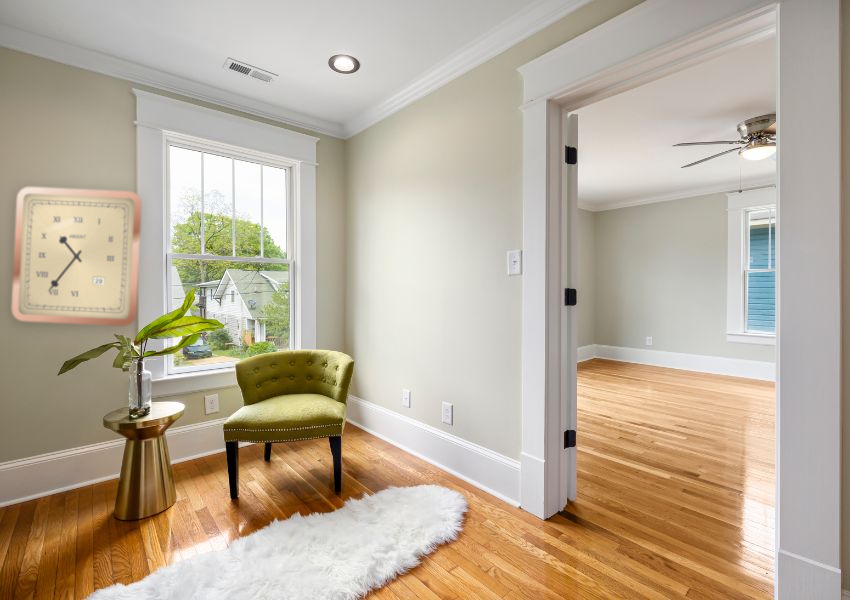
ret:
10:36
